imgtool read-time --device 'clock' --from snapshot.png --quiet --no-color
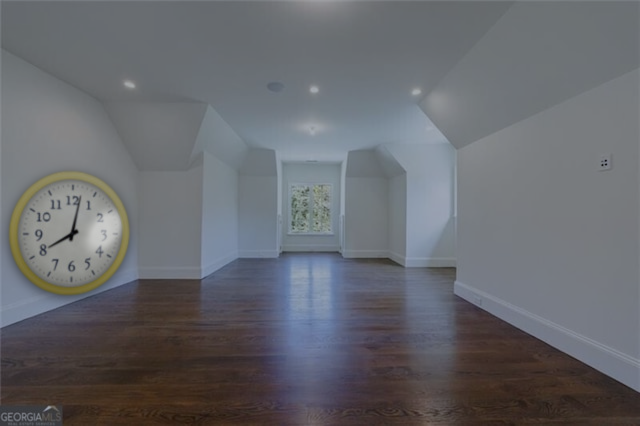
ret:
8:02
